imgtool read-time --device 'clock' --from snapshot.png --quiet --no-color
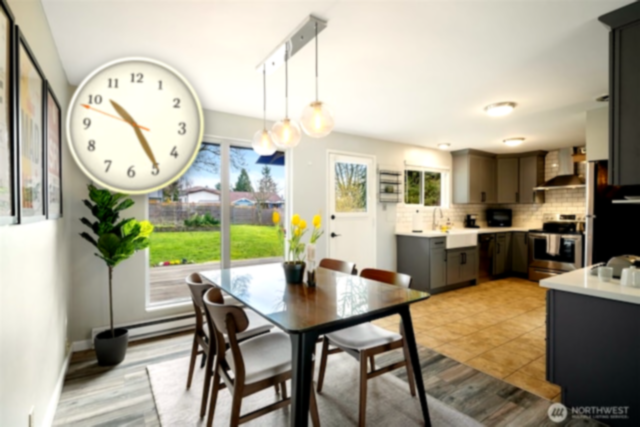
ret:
10:24:48
